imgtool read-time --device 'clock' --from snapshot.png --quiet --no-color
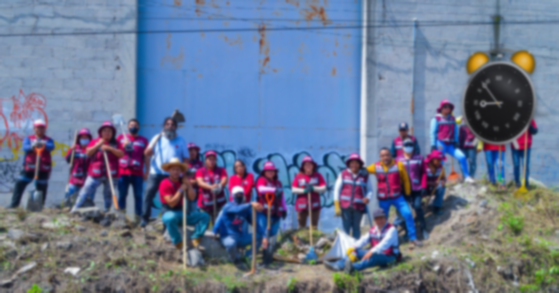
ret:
8:53
